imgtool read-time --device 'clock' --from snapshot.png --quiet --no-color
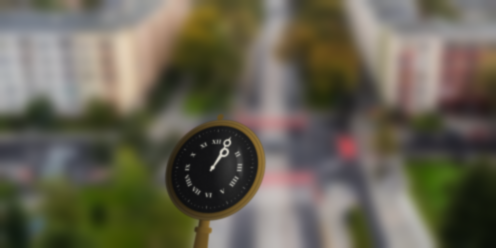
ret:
1:04
